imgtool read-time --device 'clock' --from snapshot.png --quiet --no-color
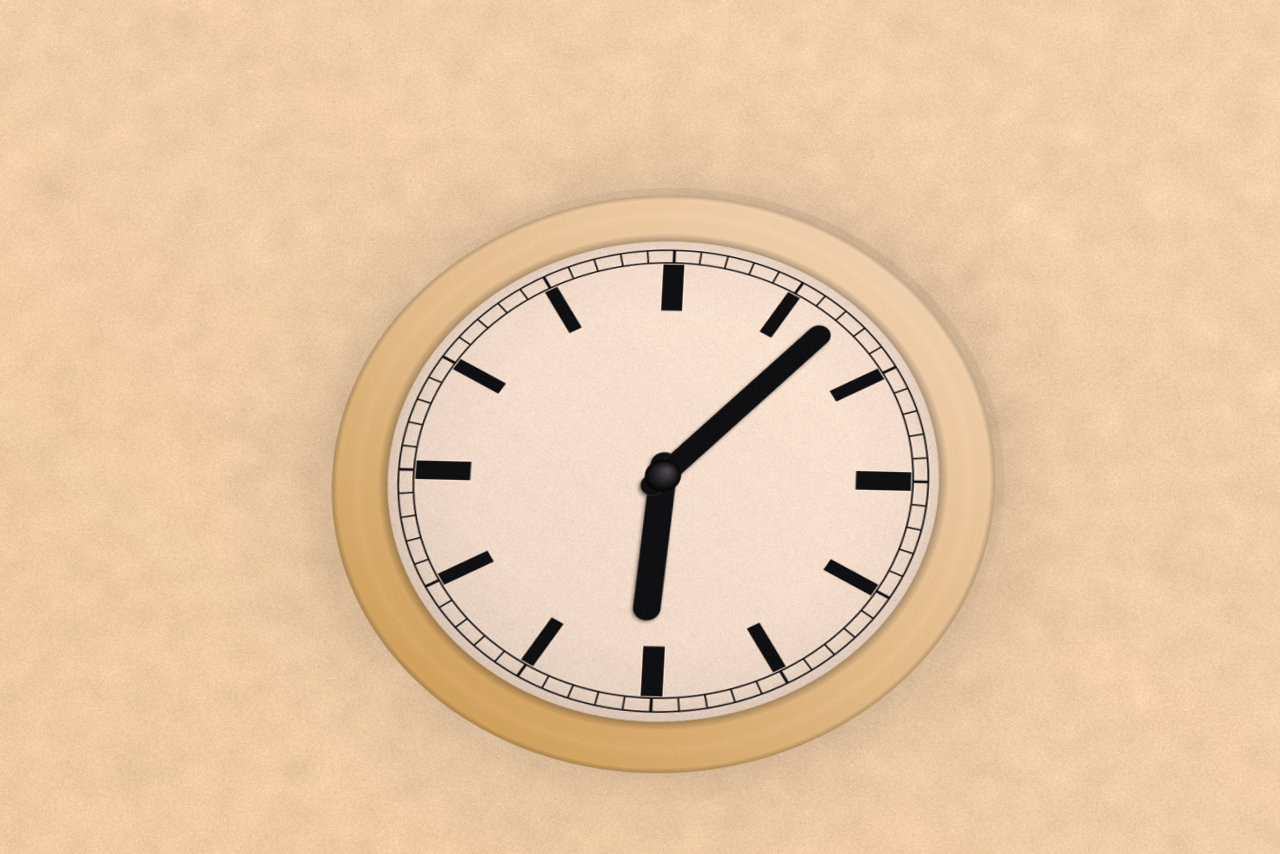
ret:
6:07
